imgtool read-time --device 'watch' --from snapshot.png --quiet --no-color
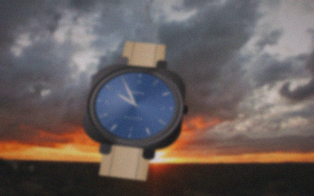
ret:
9:55
